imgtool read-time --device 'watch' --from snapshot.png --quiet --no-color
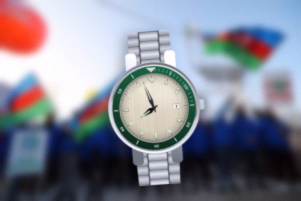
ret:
7:57
